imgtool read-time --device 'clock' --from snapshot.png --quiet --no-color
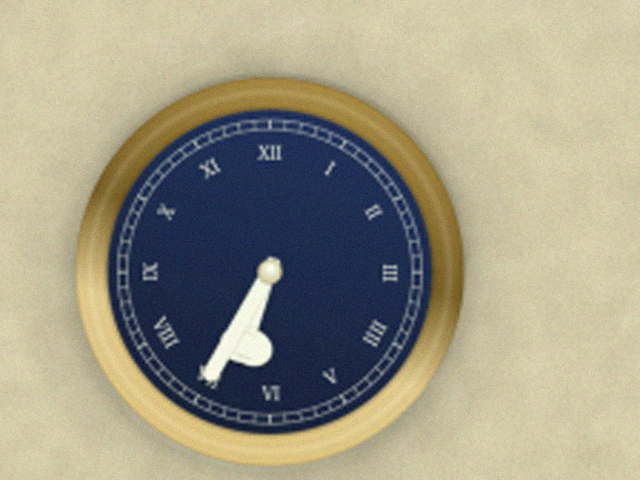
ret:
6:35
